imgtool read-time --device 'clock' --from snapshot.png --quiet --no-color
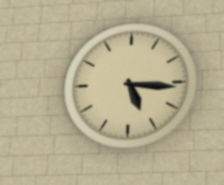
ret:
5:16
